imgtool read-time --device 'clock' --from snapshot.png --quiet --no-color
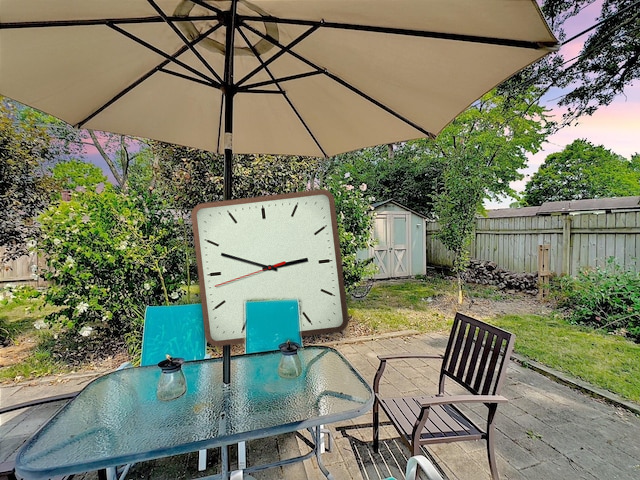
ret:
2:48:43
